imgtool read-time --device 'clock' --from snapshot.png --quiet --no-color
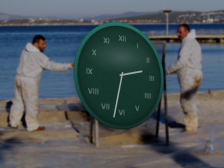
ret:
2:32
